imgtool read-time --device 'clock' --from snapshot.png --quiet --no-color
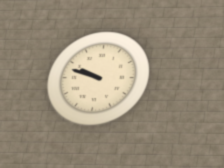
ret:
9:48
